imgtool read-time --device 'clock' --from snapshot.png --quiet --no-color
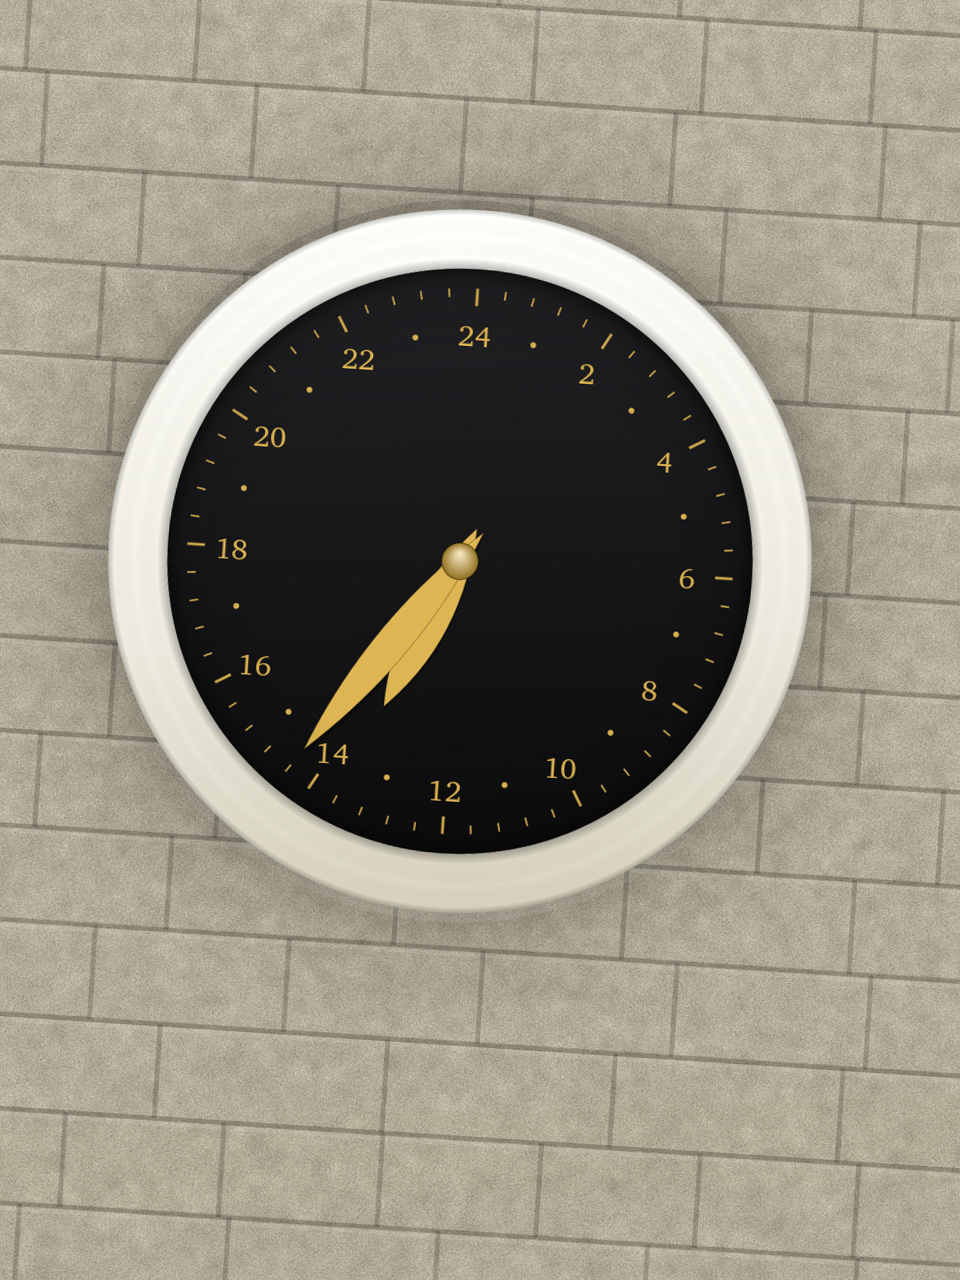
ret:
13:36
